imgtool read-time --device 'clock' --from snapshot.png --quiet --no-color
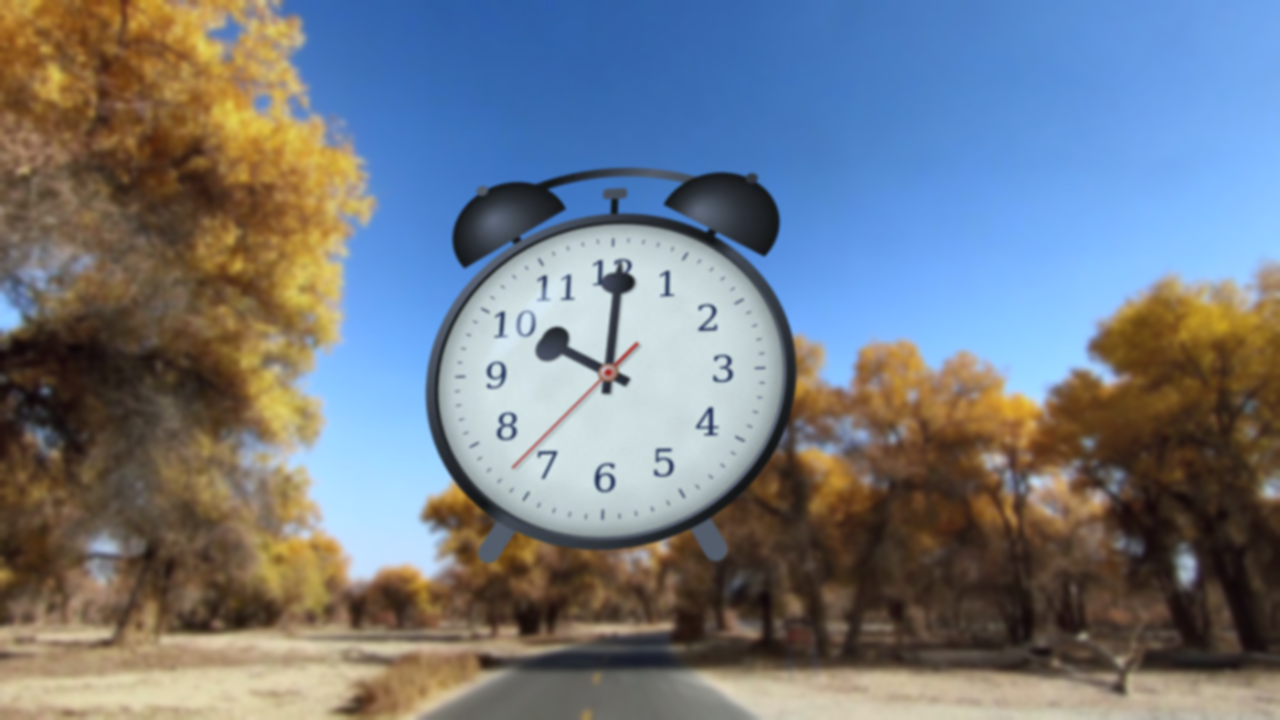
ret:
10:00:37
